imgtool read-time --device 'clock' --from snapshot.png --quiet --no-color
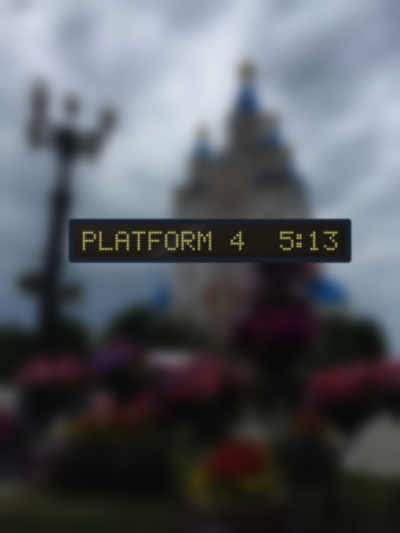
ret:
5:13
